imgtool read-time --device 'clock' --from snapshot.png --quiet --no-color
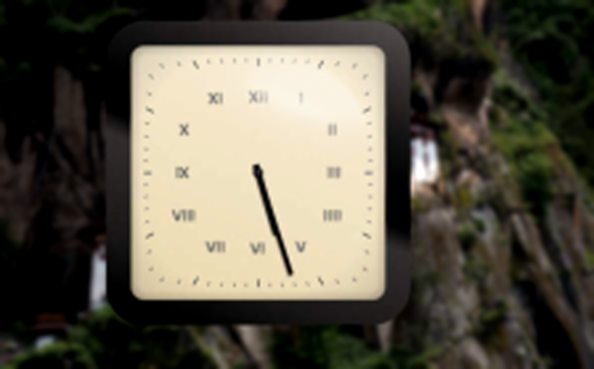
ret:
5:27
